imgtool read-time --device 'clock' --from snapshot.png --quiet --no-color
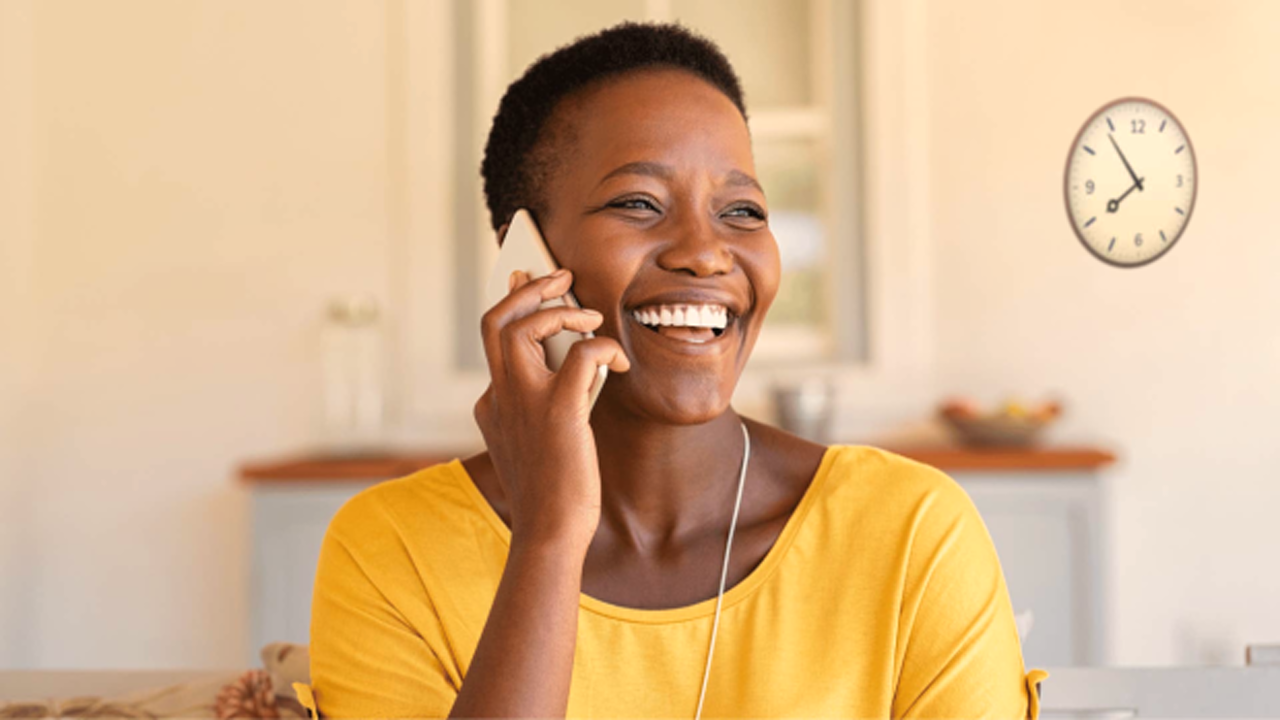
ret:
7:54
